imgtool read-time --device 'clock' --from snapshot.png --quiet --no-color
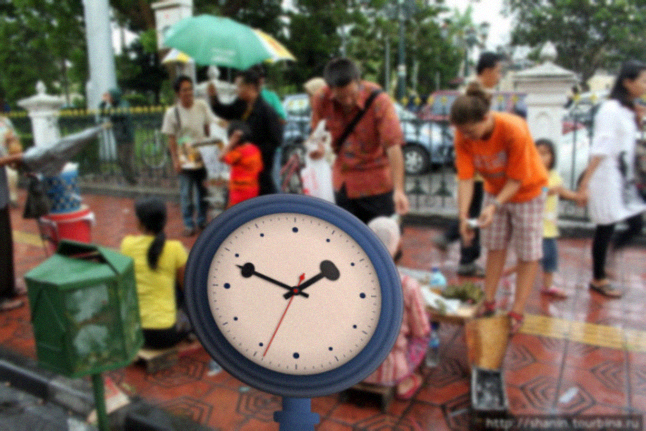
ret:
1:48:34
